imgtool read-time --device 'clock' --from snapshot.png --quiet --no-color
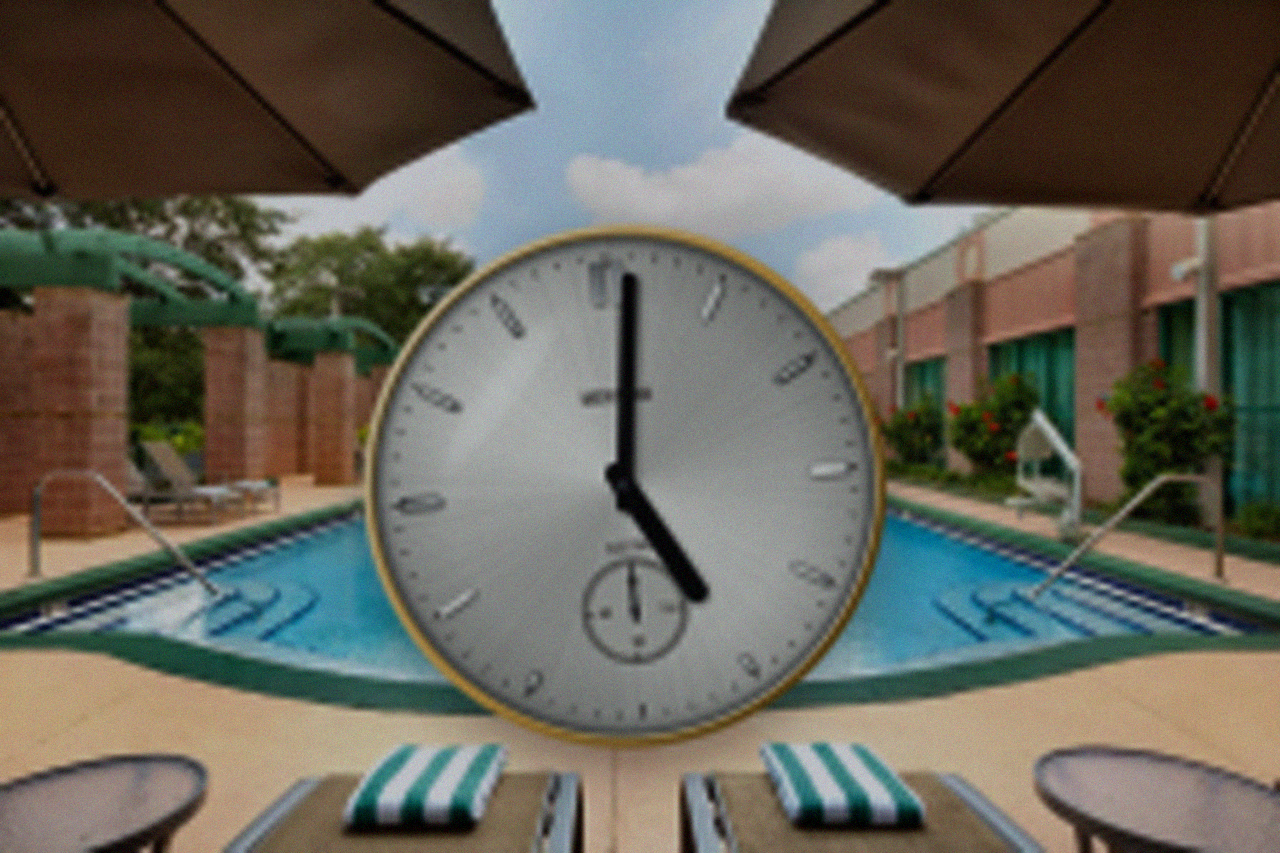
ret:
5:01
